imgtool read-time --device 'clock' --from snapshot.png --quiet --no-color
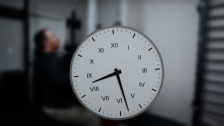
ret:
8:28
